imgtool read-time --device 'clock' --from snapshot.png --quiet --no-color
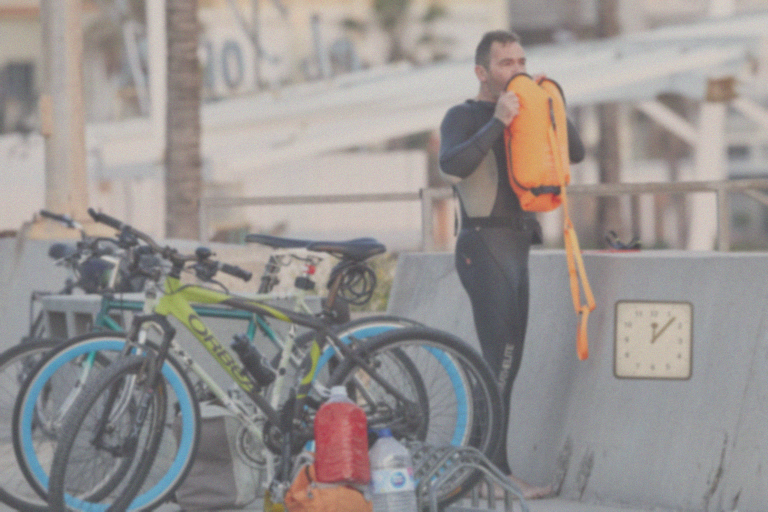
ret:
12:07
